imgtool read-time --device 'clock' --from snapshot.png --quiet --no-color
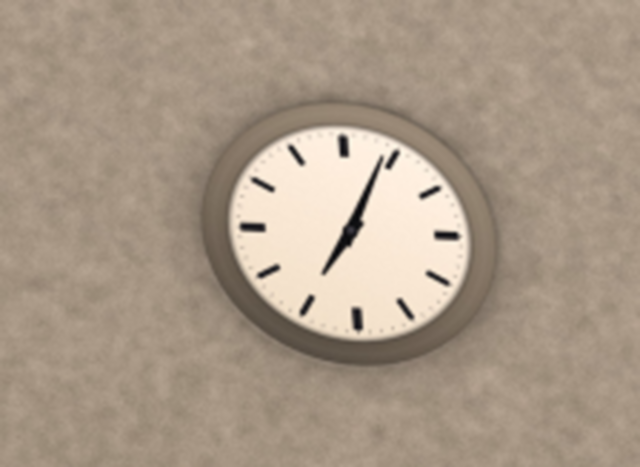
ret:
7:04
